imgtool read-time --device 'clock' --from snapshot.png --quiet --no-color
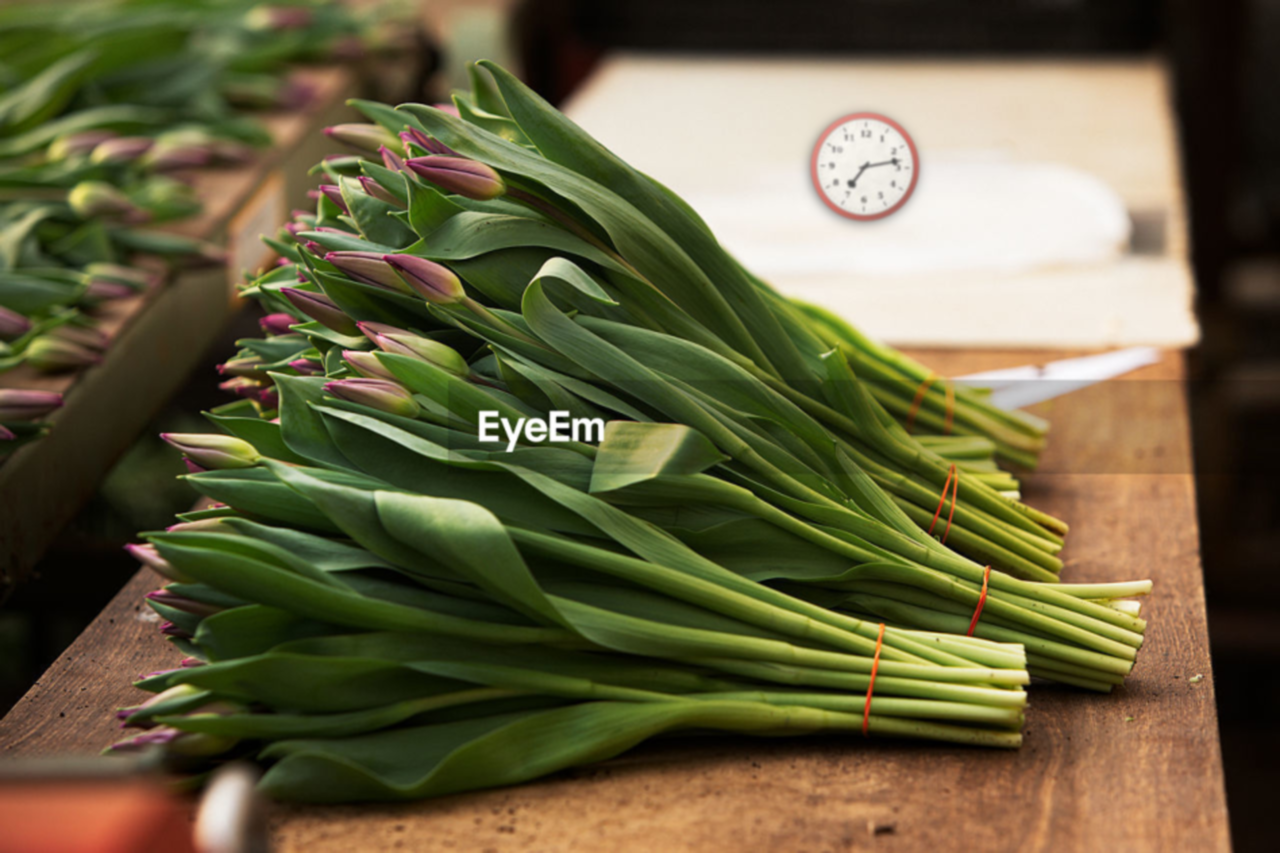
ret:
7:13
